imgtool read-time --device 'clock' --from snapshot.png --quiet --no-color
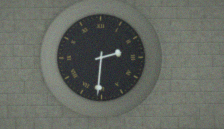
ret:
2:31
